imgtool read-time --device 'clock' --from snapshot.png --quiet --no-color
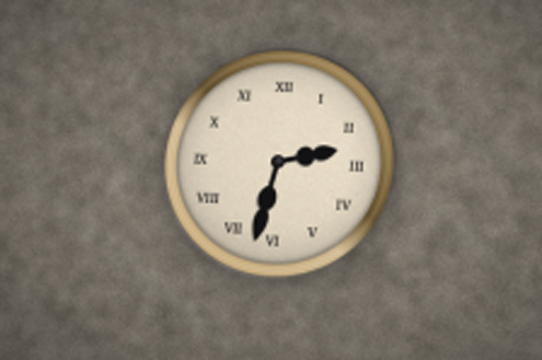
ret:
2:32
